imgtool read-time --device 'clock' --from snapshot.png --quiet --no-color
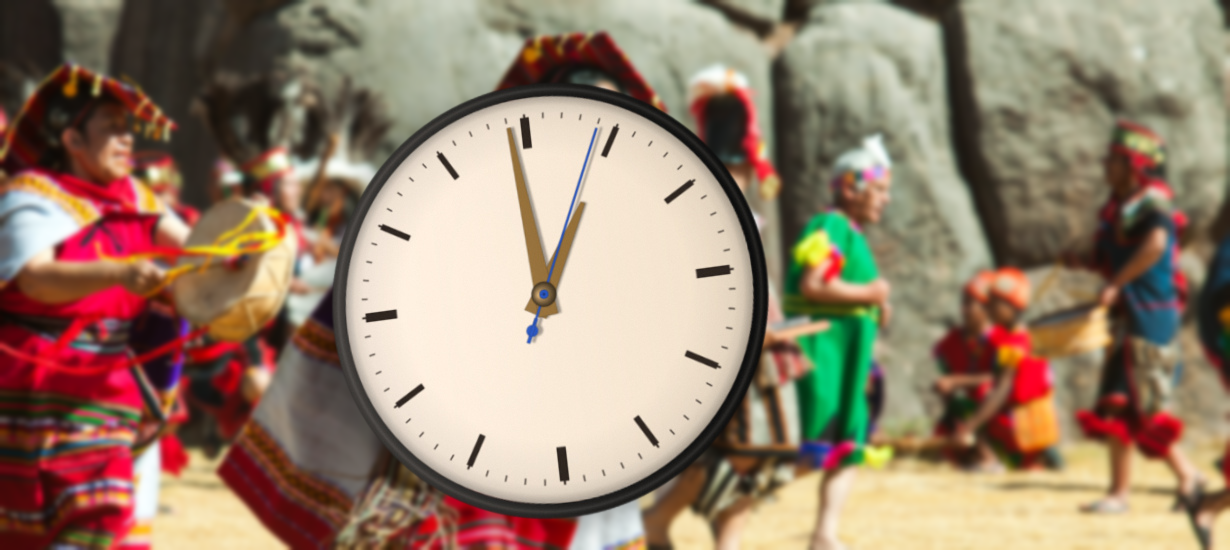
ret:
12:59:04
